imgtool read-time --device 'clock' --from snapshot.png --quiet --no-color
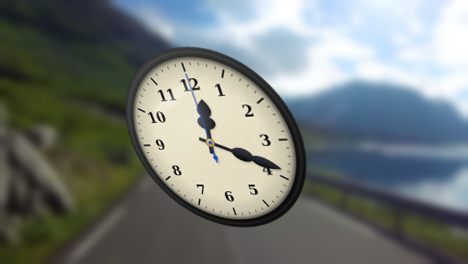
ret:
12:19:00
